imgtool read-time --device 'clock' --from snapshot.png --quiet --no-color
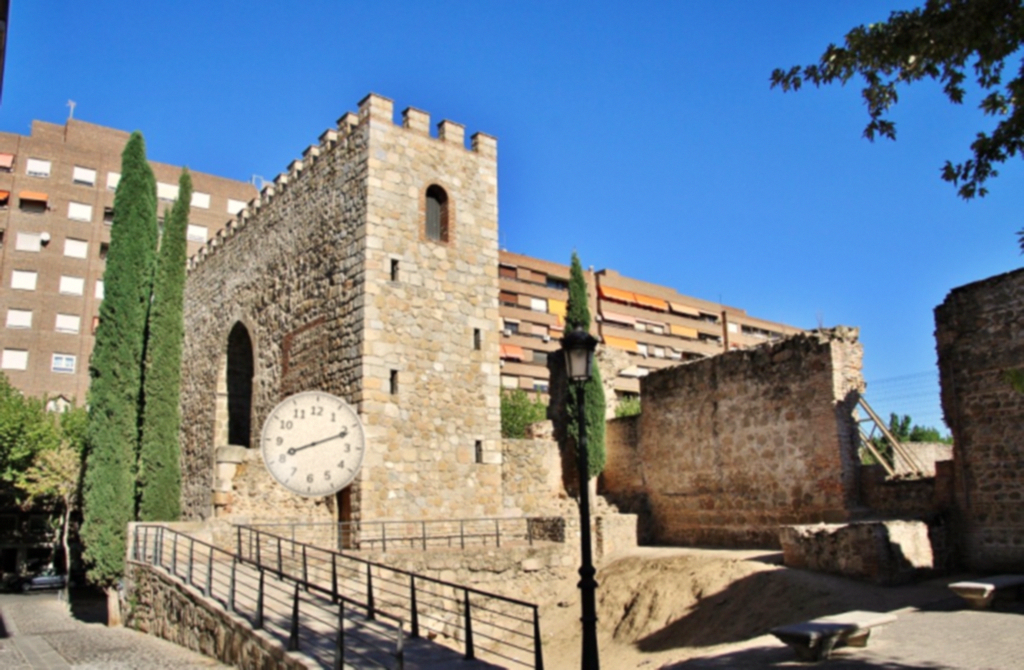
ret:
8:11
